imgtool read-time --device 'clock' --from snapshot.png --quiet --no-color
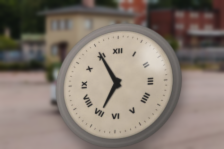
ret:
6:55
